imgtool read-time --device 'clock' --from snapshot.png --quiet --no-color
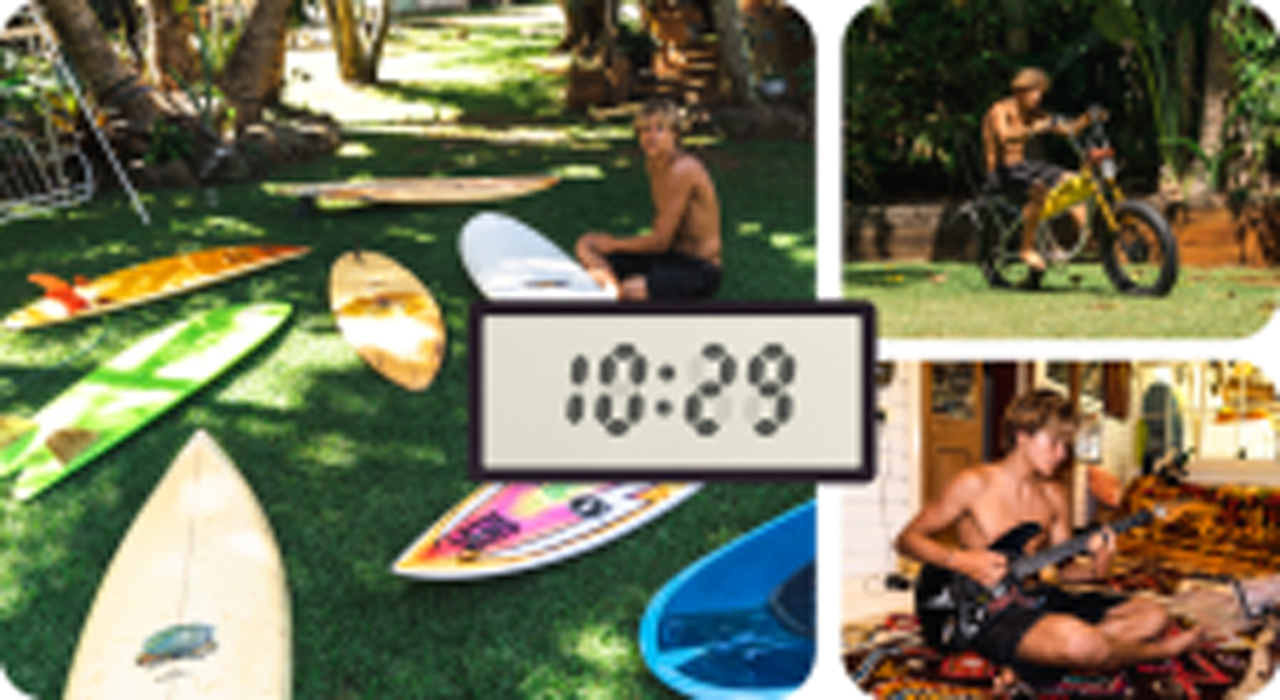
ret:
10:29
